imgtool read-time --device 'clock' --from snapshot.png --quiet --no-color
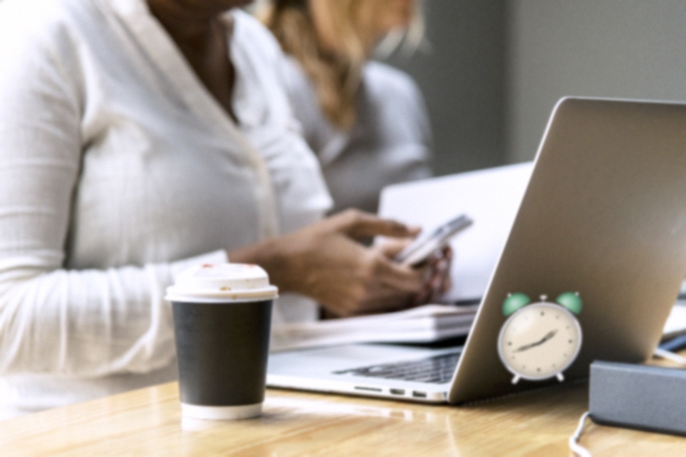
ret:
1:42
